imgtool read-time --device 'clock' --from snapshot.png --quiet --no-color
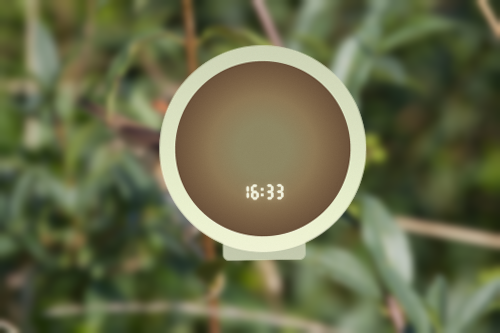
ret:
16:33
